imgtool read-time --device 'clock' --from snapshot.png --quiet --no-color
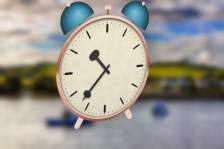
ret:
10:37
